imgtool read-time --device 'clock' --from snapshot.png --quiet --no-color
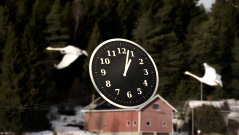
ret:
1:03
